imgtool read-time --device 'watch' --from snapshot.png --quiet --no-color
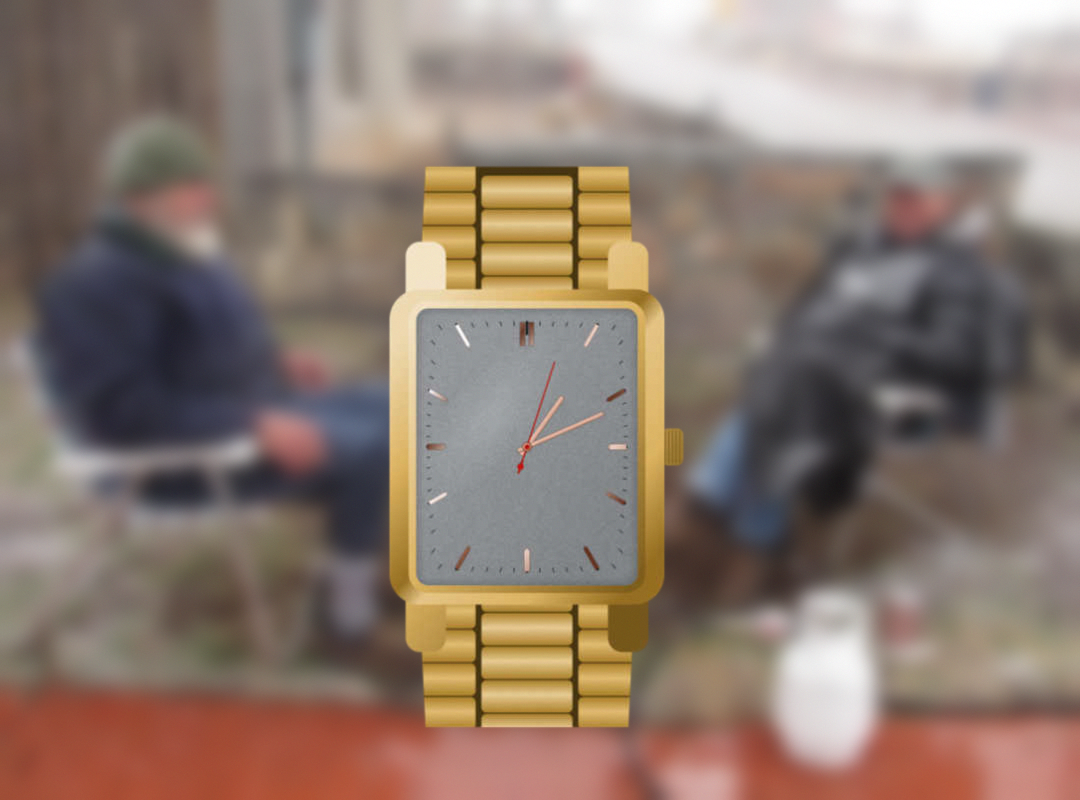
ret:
1:11:03
